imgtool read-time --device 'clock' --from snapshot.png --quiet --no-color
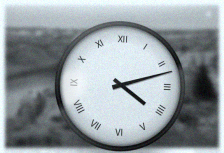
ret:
4:12
